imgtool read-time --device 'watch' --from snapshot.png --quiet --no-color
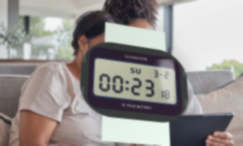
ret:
0:23
